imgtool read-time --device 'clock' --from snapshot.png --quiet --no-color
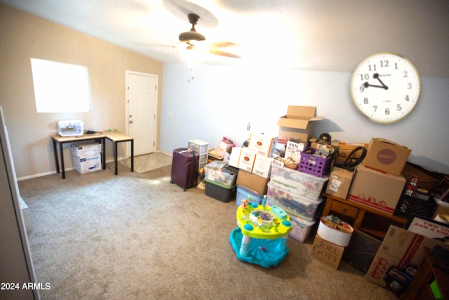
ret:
10:47
